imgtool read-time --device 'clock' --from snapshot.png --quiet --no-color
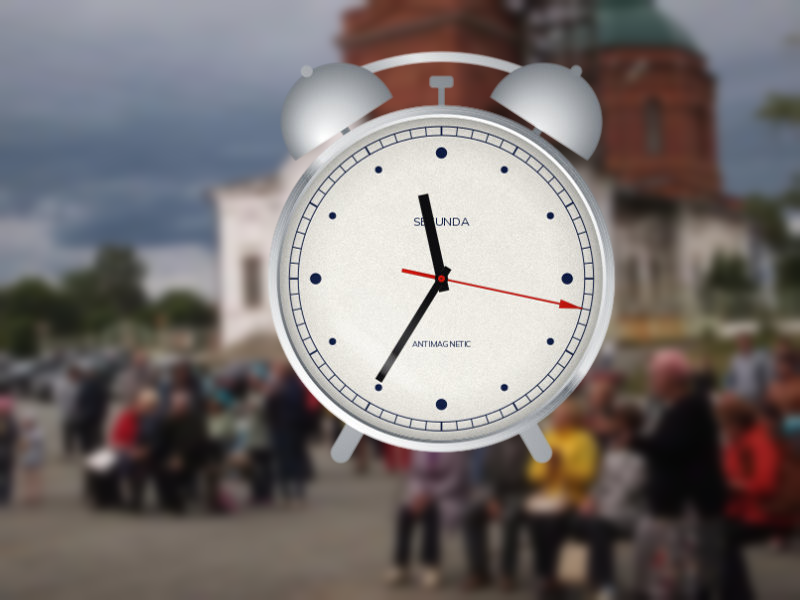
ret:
11:35:17
